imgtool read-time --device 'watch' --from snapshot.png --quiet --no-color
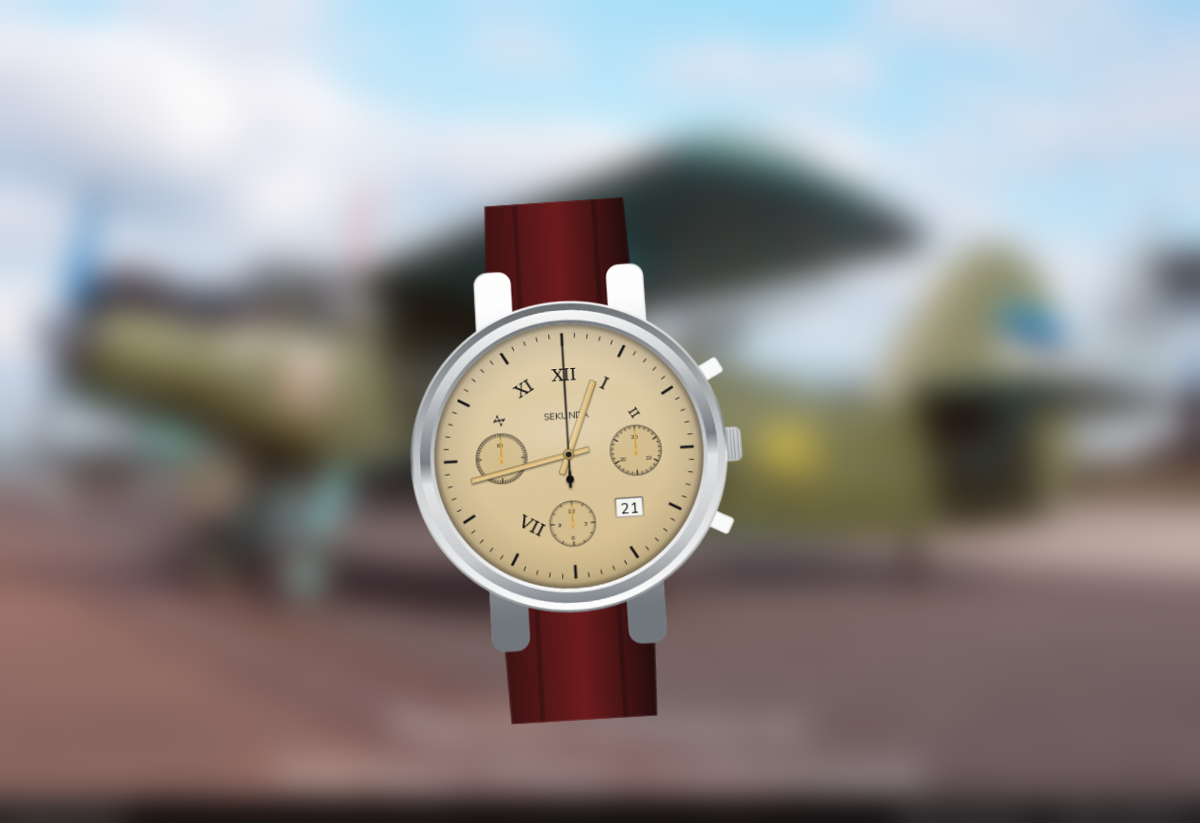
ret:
12:43
